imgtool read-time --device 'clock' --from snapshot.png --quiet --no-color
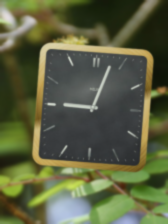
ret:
9:03
